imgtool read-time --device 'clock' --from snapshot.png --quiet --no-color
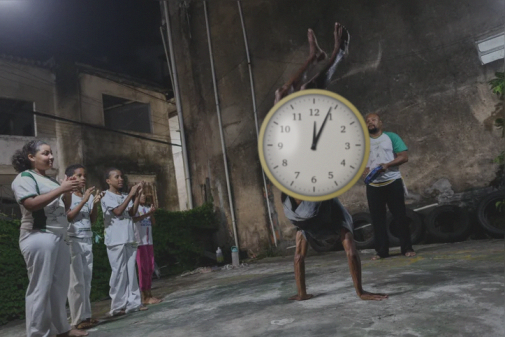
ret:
12:04
